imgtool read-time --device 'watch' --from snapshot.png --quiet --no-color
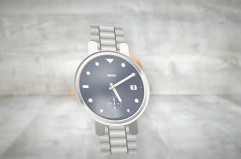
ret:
5:10
